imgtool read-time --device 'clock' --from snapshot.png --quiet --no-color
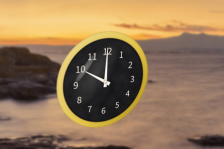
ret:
10:00
